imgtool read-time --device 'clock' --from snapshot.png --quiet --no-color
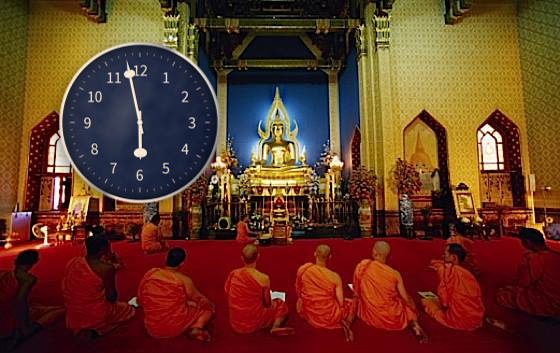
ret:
5:58
